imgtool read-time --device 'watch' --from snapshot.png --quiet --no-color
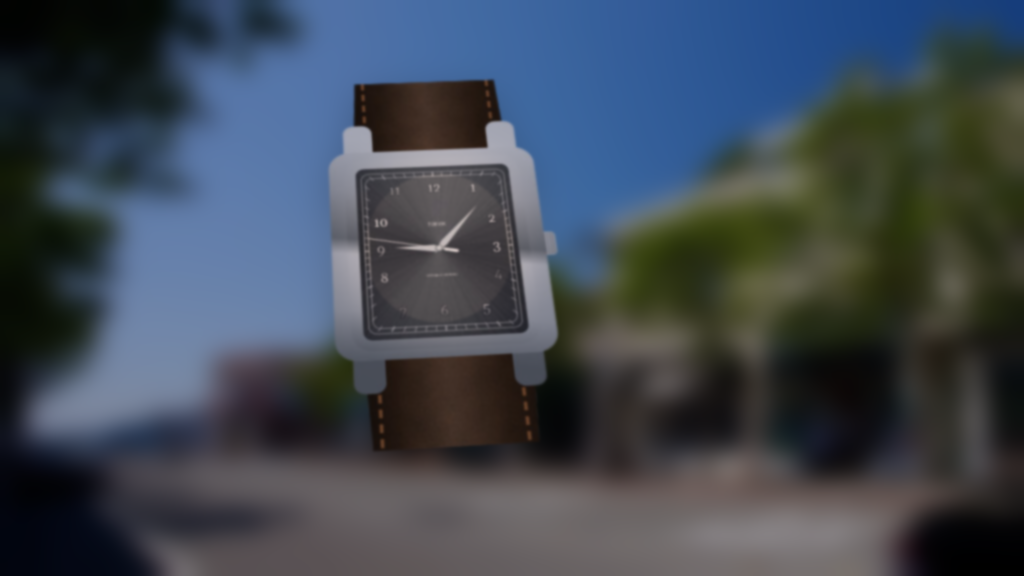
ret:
9:06:47
